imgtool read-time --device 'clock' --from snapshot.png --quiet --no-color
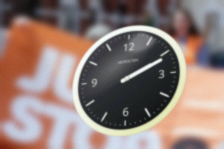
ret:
2:11
